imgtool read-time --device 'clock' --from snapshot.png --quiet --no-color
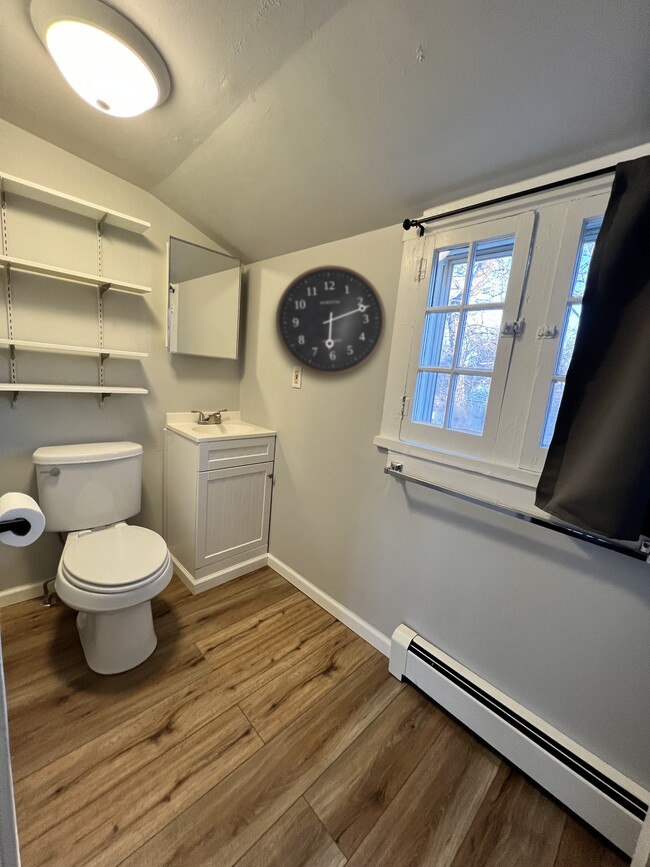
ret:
6:12
